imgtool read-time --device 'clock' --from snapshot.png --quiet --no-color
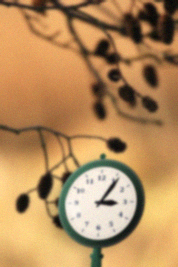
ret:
3:06
